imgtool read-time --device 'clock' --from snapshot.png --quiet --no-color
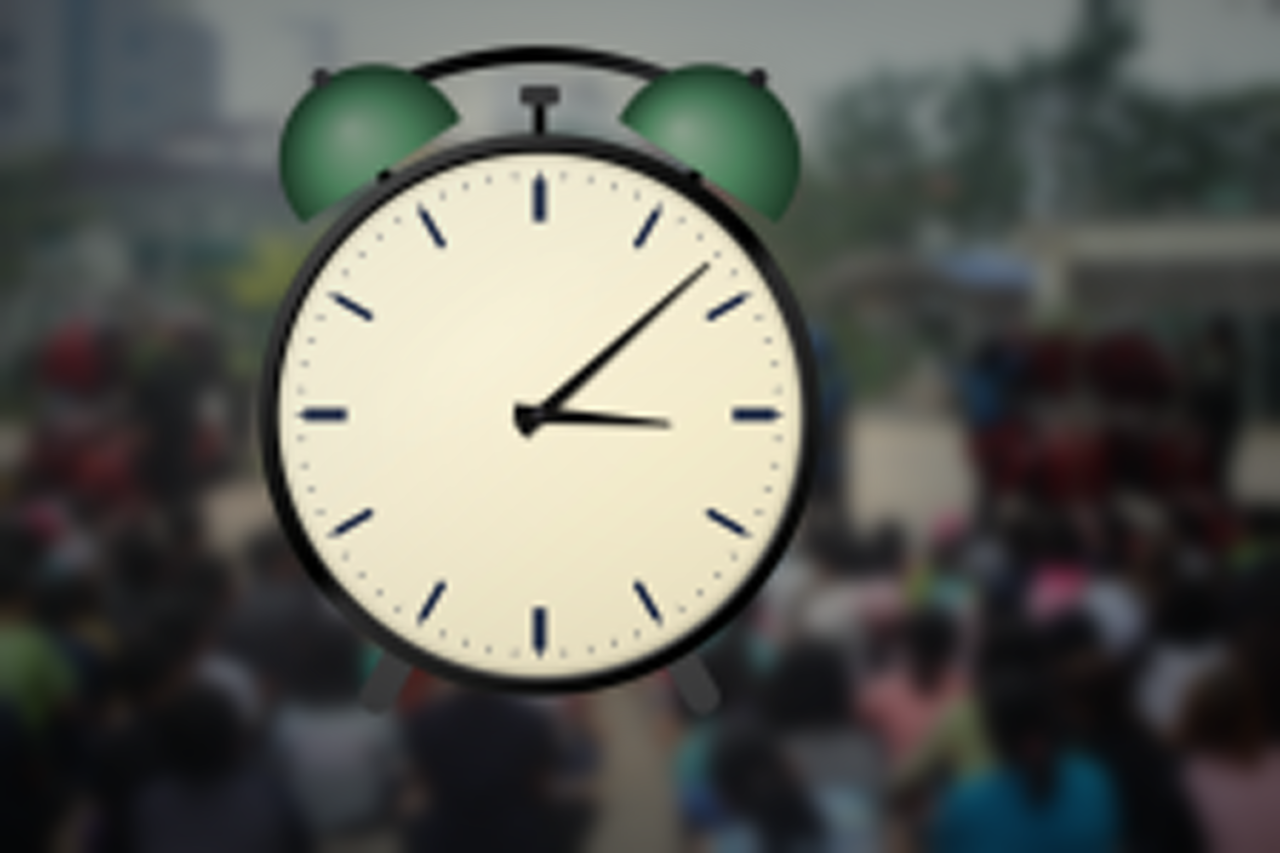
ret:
3:08
